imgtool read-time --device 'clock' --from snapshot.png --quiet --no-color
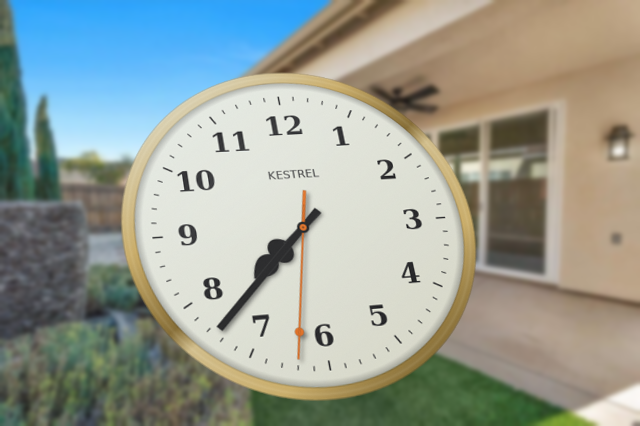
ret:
7:37:32
